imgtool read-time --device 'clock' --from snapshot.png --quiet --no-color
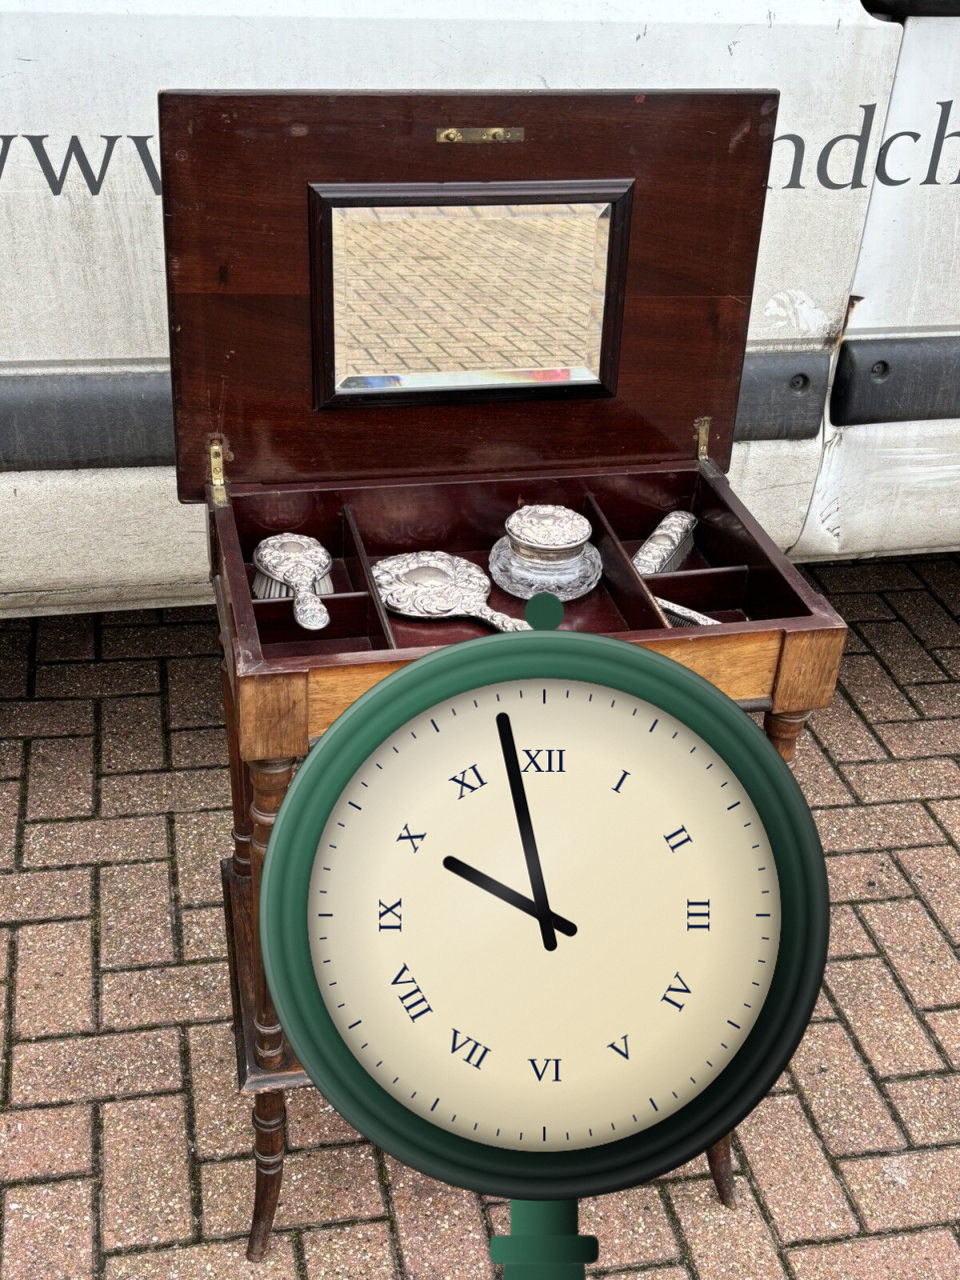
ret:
9:58
